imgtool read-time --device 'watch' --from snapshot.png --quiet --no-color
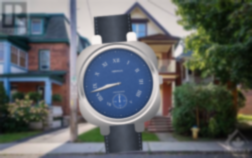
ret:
8:43
